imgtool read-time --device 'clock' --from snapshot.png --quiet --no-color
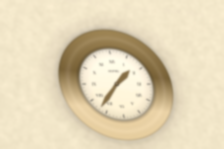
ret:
1:37
